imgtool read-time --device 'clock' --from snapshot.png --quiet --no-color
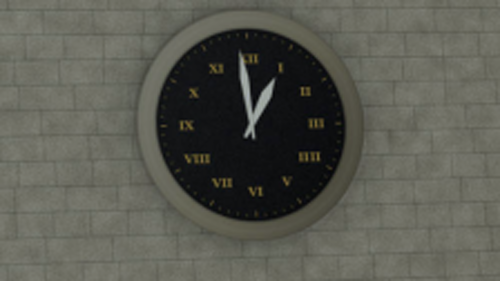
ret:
12:59
